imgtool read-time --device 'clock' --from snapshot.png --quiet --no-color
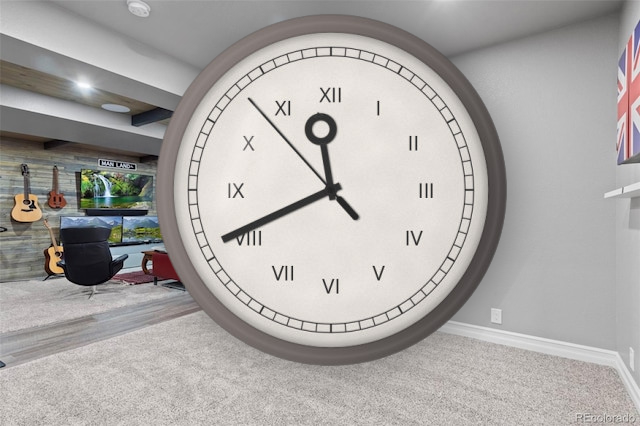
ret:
11:40:53
